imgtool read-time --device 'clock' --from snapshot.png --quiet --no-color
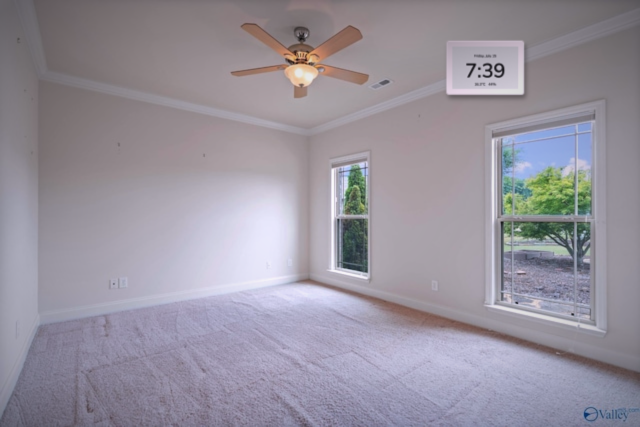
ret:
7:39
